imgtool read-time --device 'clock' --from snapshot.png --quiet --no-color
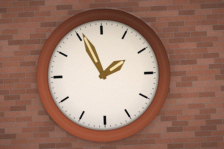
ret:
1:56
